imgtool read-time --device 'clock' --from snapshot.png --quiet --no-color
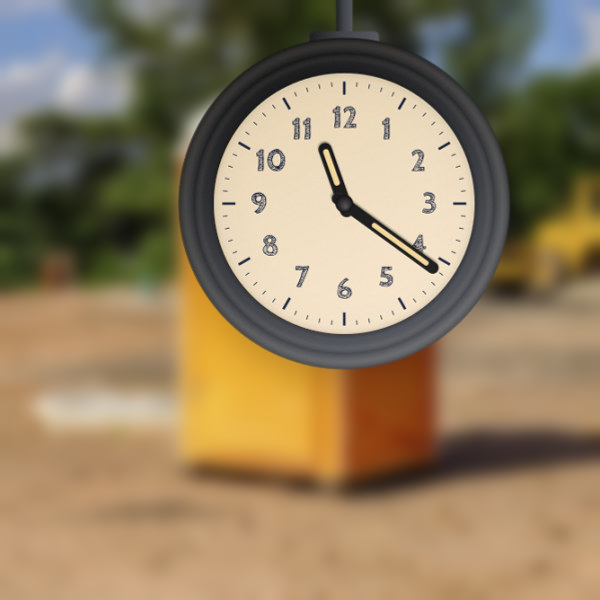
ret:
11:21
